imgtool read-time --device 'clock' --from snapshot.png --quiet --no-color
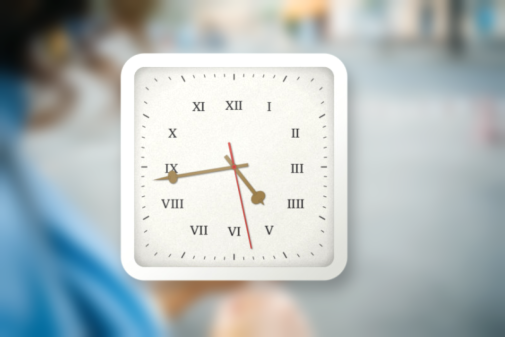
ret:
4:43:28
